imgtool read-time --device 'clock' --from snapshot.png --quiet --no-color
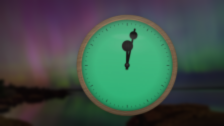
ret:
12:02
